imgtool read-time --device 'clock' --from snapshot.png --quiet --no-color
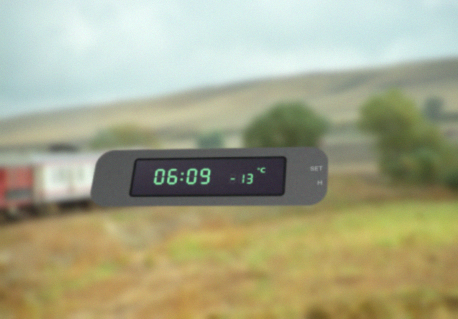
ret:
6:09
